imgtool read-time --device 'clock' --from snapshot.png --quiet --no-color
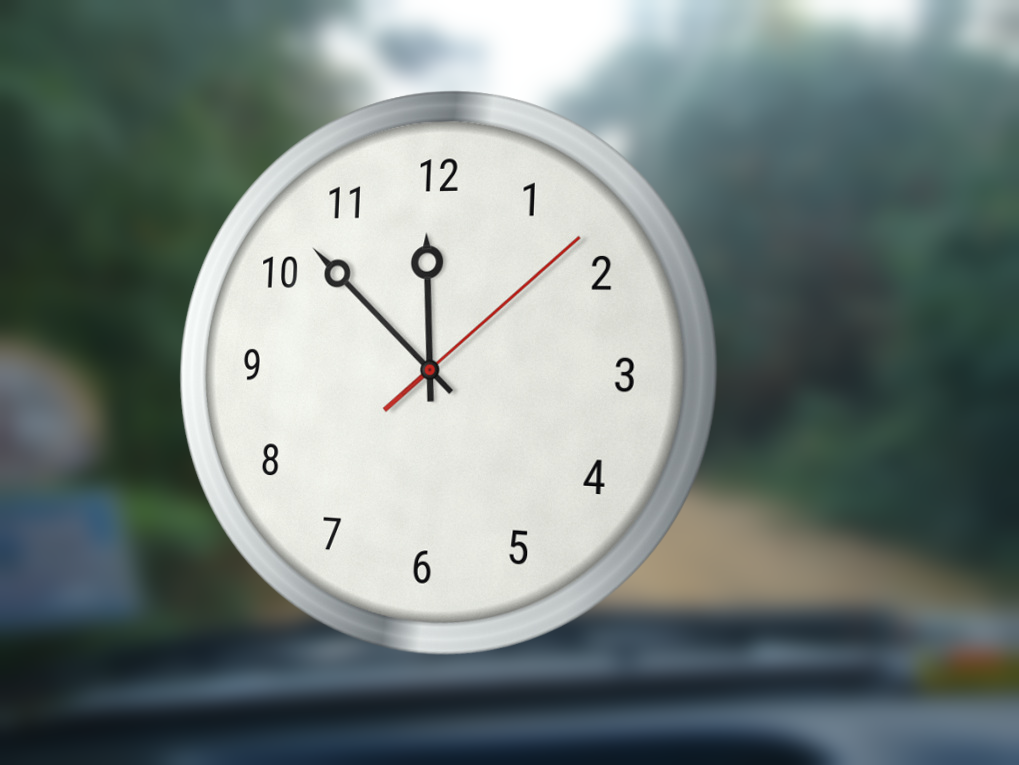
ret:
11:52:08
